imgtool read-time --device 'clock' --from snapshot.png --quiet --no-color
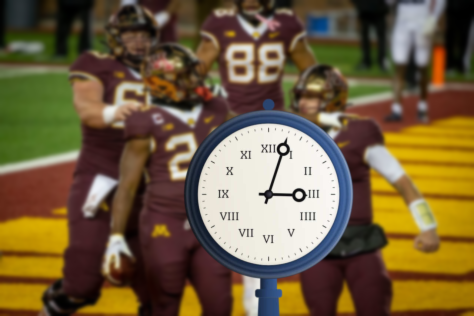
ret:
3:03
